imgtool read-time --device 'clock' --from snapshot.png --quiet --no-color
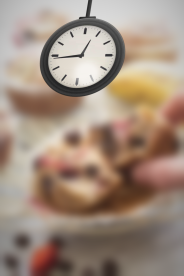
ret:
12:44
